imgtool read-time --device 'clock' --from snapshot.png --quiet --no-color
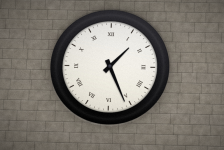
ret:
1:26
